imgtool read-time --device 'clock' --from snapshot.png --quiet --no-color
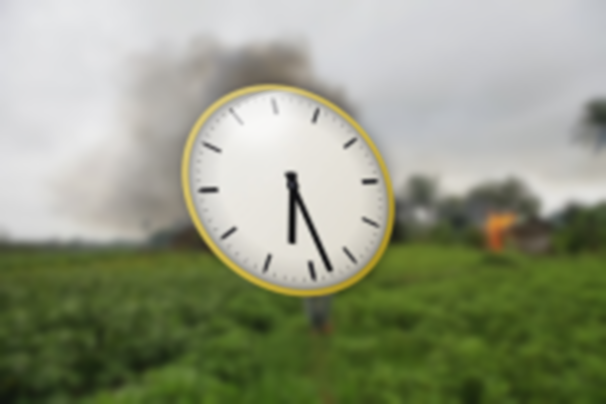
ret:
6:28
